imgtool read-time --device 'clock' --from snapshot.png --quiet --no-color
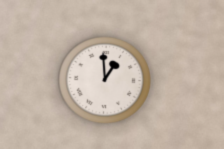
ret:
12:59
